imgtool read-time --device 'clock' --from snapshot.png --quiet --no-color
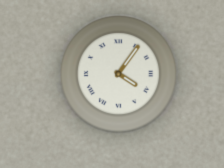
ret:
4:06
